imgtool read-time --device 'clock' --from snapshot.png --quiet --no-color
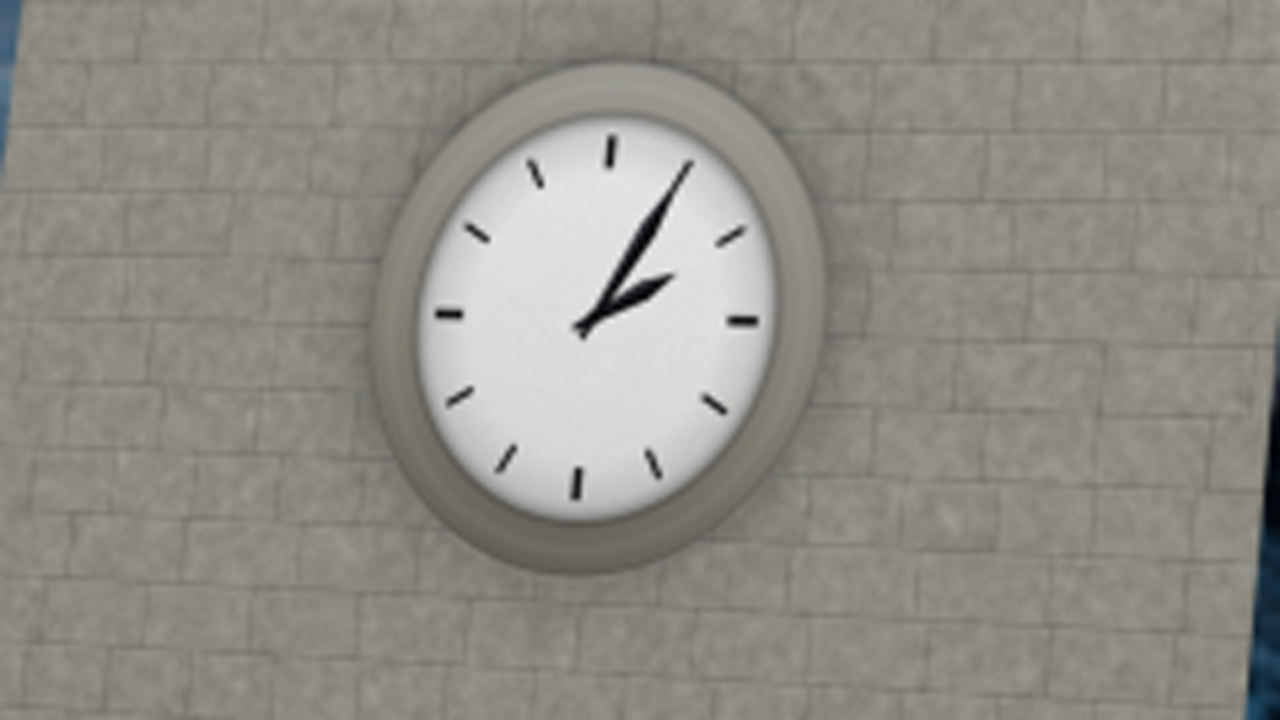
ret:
2:05
